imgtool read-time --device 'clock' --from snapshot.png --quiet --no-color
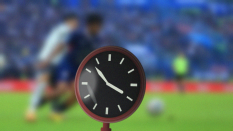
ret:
3:53
